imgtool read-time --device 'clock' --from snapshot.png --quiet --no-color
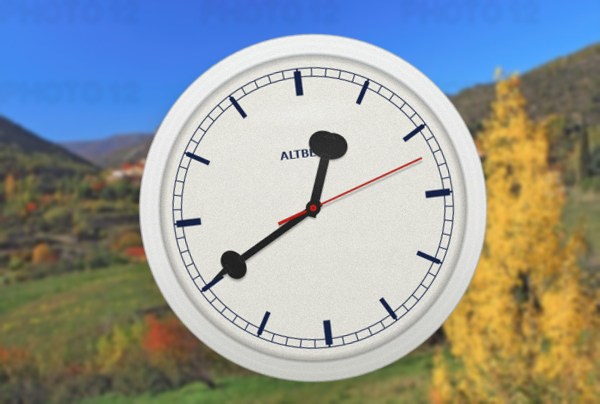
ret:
12:40:12
